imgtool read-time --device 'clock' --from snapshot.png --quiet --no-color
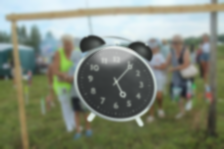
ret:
5:06
